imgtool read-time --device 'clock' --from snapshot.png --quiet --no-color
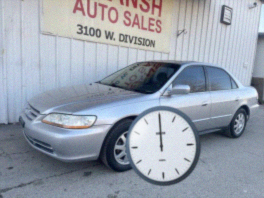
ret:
12:00
